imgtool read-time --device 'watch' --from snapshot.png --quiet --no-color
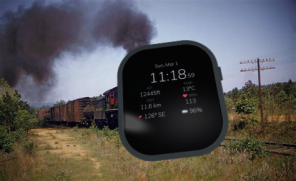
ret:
11:18
